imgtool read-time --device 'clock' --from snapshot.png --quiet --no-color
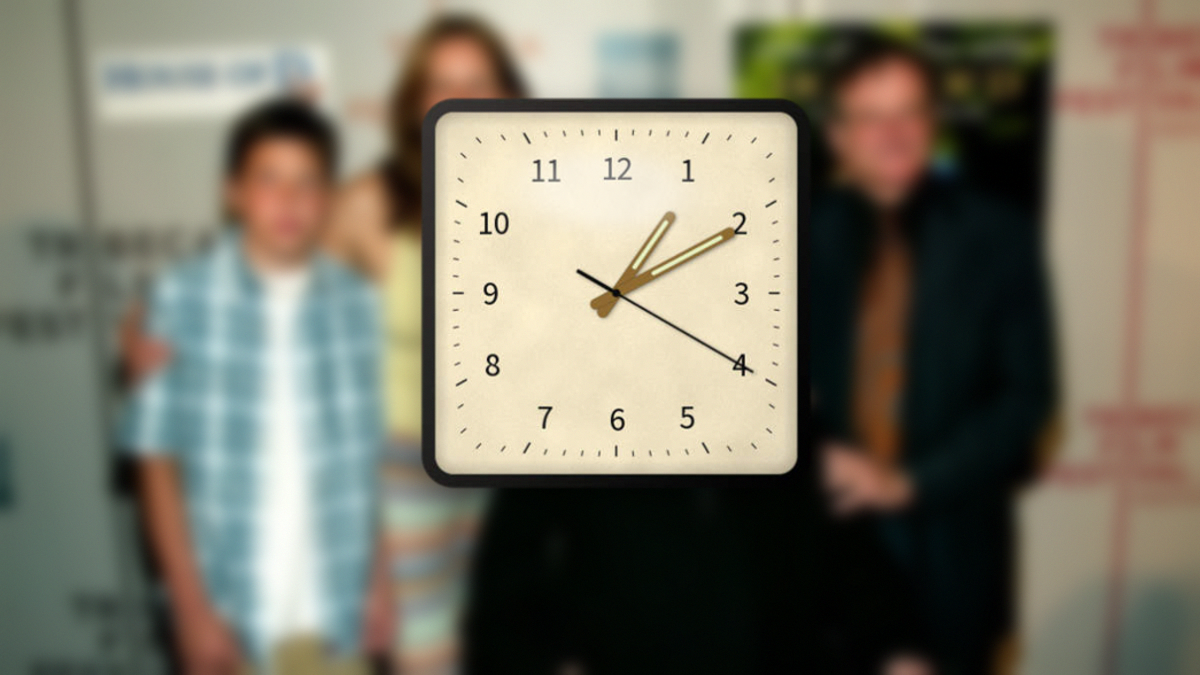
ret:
1:10:20
